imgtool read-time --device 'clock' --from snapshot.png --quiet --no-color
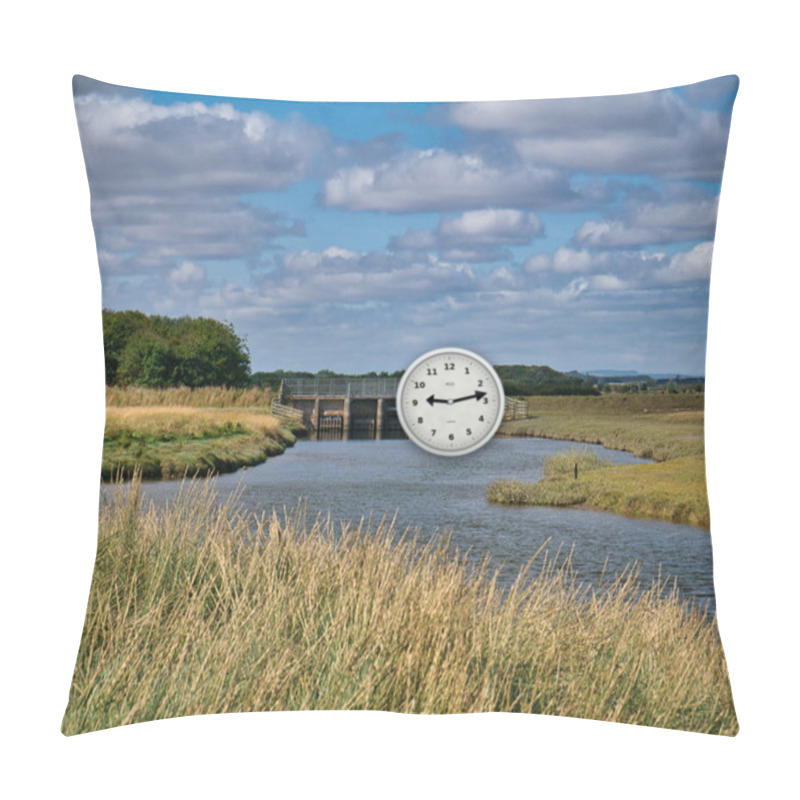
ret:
9:13
